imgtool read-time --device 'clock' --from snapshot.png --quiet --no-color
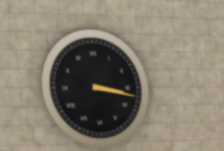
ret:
3:17
